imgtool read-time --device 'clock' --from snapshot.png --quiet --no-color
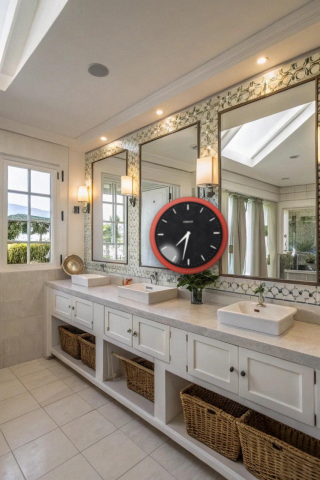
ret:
7:32
